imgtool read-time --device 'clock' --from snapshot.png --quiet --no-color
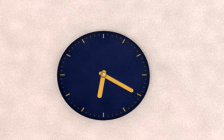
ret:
6:20
